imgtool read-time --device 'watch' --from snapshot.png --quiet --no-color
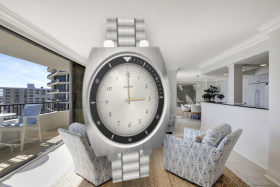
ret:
3:00
